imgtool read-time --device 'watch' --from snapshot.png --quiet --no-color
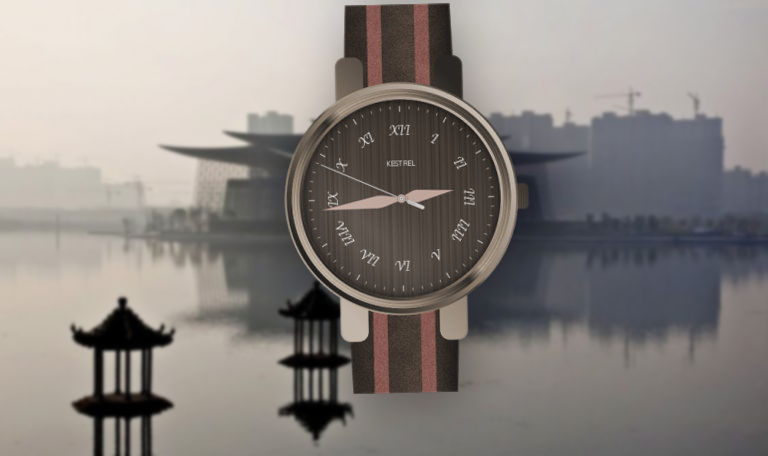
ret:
2:43:49
